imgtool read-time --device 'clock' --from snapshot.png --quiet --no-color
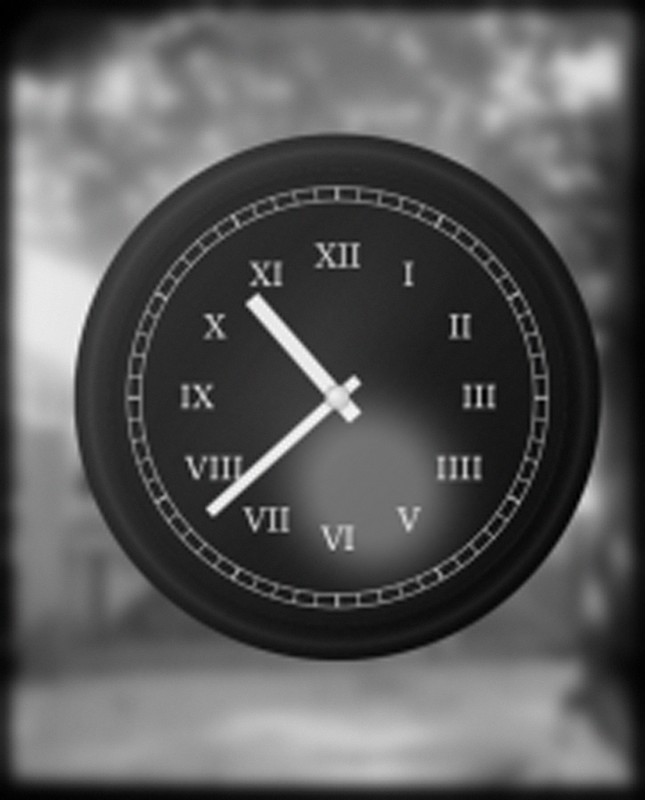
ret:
10:38
